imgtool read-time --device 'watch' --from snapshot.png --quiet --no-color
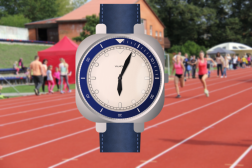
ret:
6:04
